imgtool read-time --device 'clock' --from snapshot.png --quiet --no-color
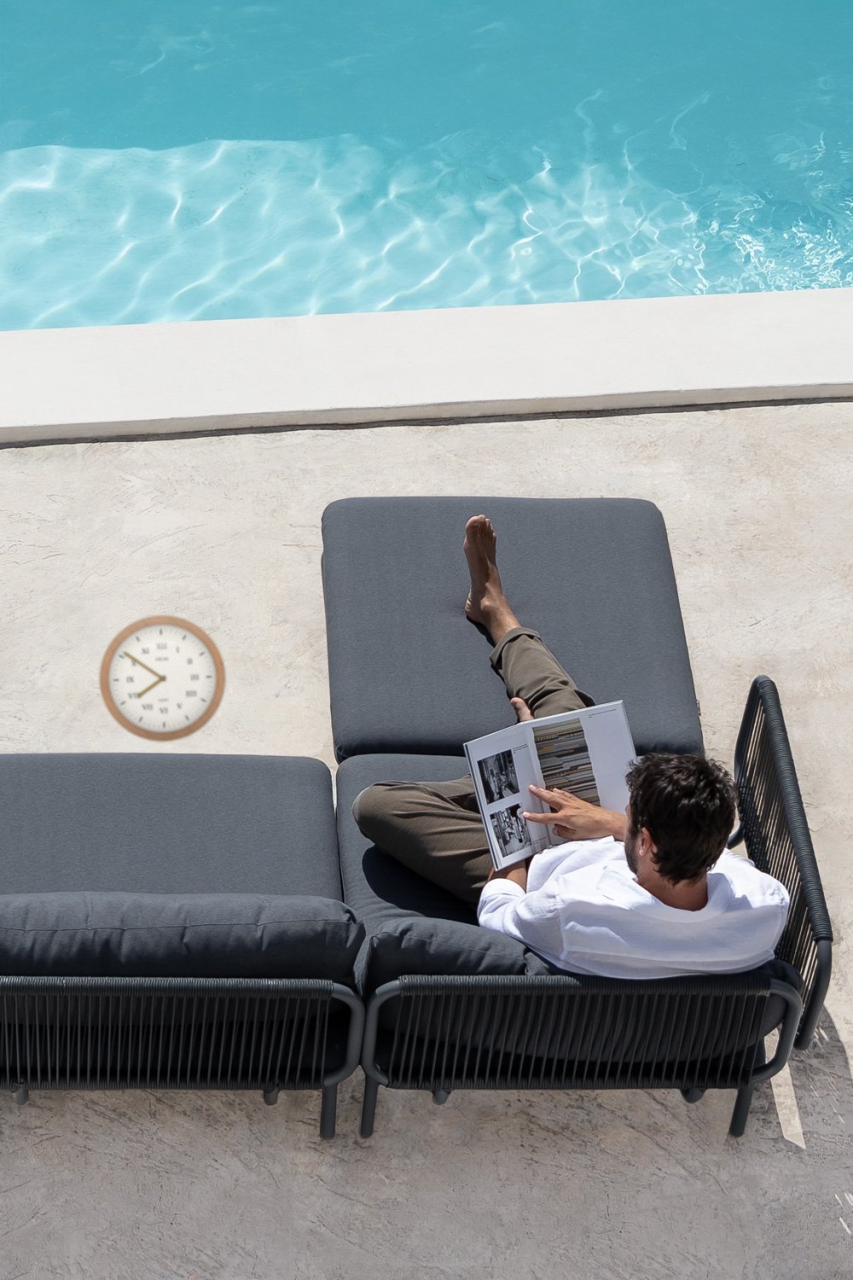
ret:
7:51
